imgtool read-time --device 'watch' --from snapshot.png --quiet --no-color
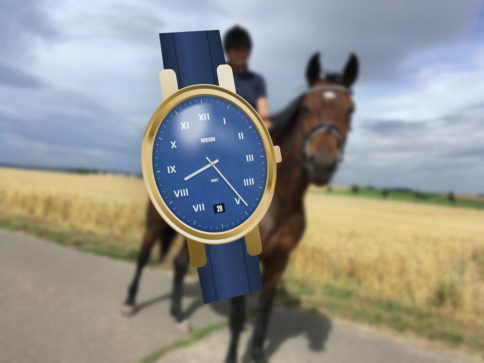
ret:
8:24
